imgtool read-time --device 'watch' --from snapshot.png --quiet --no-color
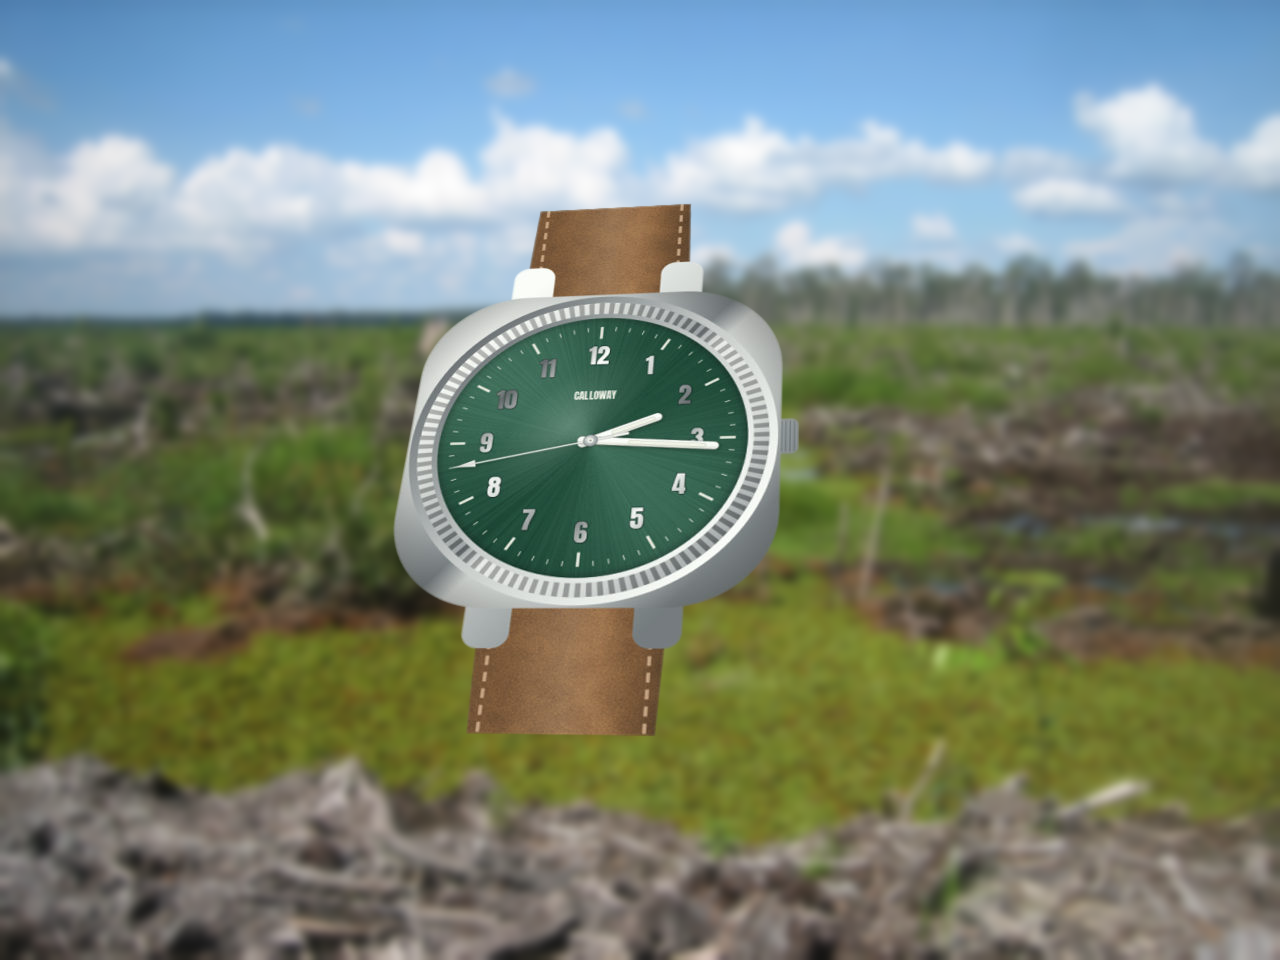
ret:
2:15:43
